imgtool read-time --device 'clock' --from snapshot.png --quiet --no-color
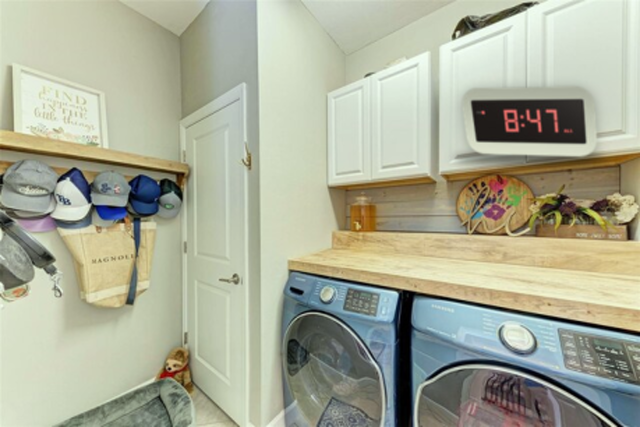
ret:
8:47
